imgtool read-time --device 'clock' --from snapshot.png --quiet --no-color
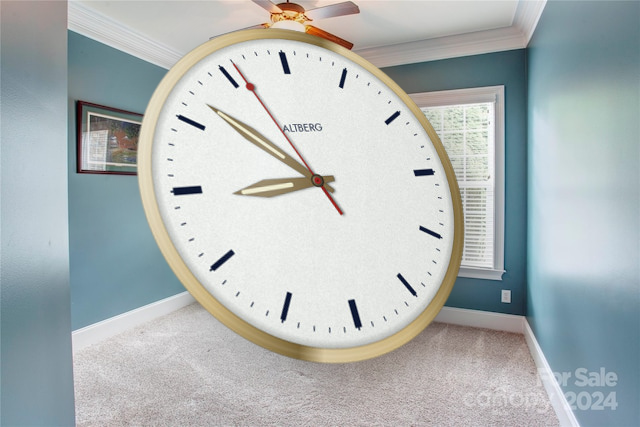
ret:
8:51:56
